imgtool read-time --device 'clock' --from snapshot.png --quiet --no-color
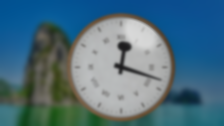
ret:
12:18
